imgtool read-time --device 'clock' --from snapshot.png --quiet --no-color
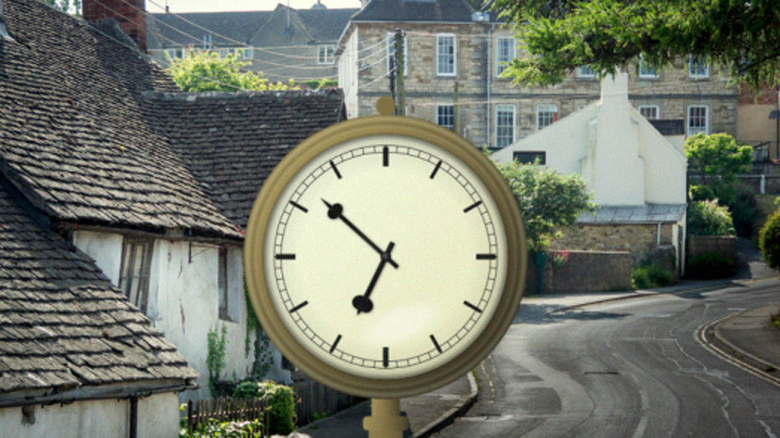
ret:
6:52
